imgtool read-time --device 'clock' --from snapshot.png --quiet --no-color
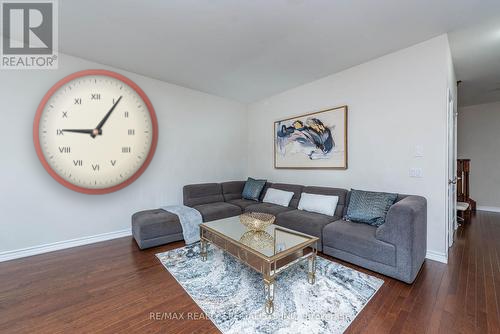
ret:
9:06
